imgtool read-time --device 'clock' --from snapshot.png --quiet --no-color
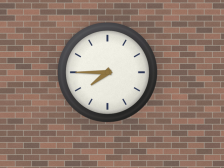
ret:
7:45
